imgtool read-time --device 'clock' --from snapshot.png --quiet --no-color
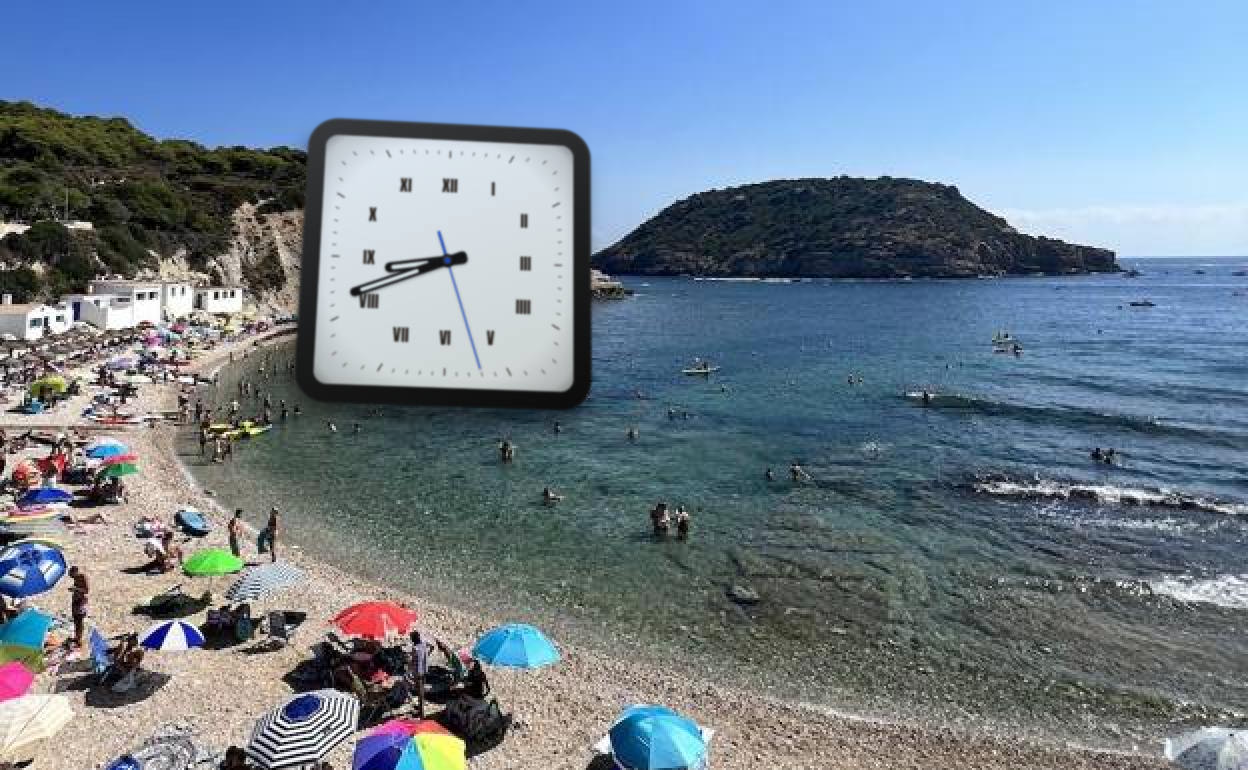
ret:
8:41:27
